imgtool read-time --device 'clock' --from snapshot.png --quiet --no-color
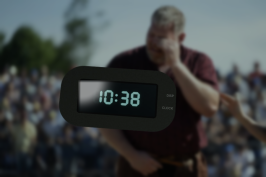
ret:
10:38
